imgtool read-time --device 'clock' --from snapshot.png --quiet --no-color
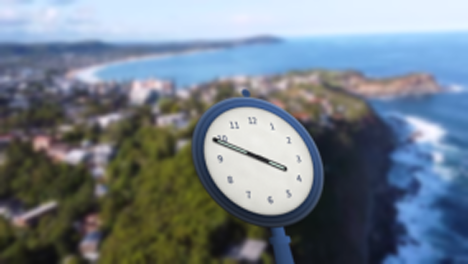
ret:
3:49
